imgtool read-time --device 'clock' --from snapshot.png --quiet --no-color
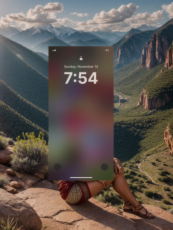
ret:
7:54
